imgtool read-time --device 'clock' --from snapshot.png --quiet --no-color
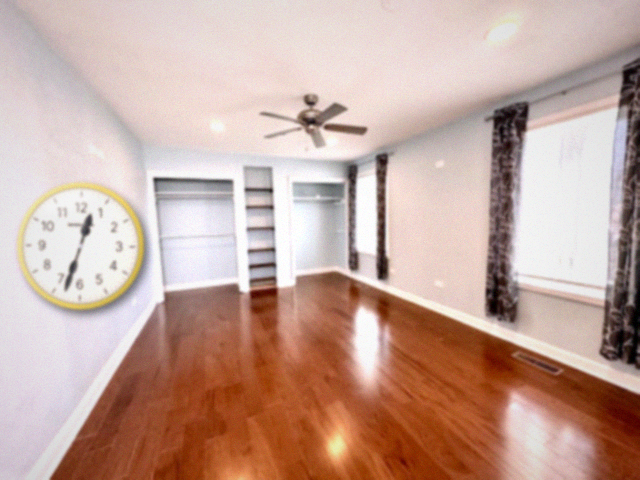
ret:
12:33
